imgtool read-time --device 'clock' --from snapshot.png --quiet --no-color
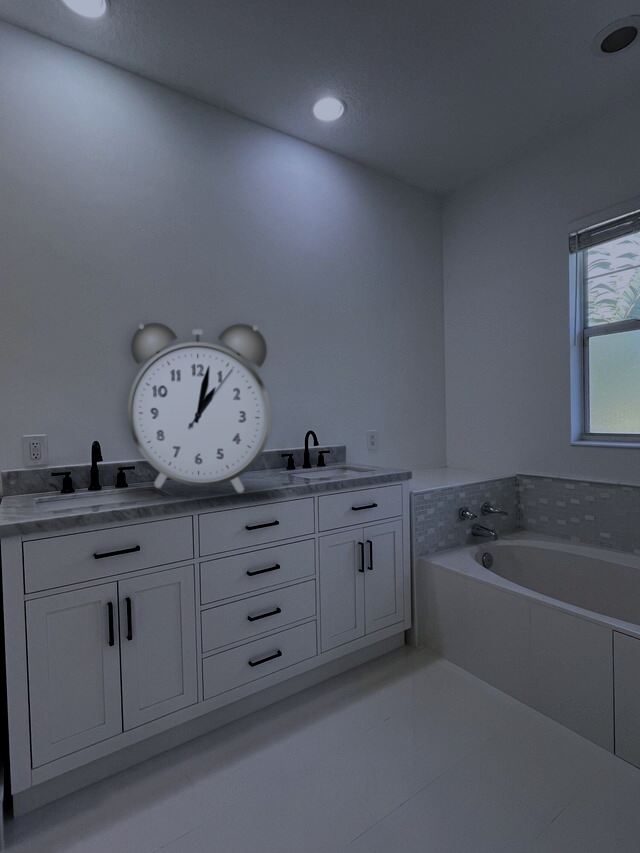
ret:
1:02:06
